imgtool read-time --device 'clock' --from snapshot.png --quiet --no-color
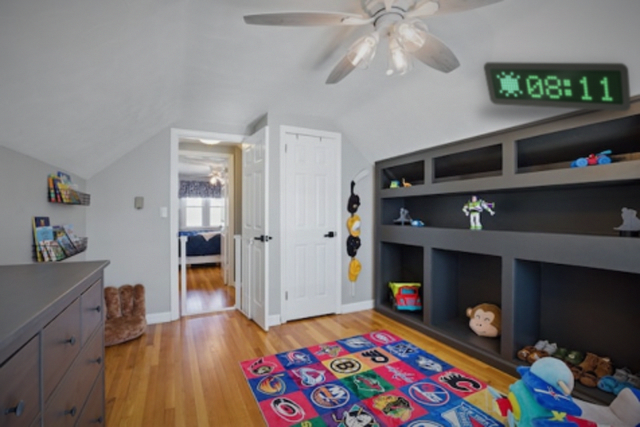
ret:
8:11
